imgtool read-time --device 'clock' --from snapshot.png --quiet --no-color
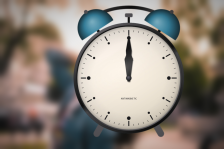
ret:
12:00
